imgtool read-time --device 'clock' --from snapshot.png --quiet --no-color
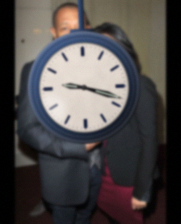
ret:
9:18
